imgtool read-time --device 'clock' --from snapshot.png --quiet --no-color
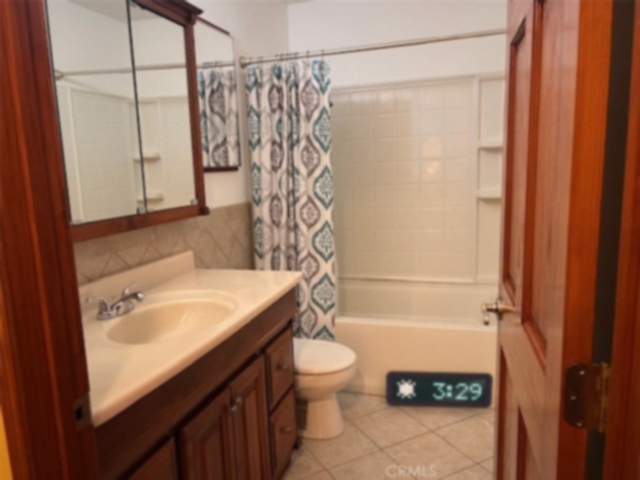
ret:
3:29
